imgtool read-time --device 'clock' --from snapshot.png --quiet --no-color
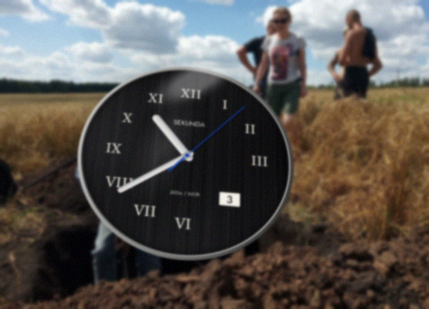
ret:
10:39:07
